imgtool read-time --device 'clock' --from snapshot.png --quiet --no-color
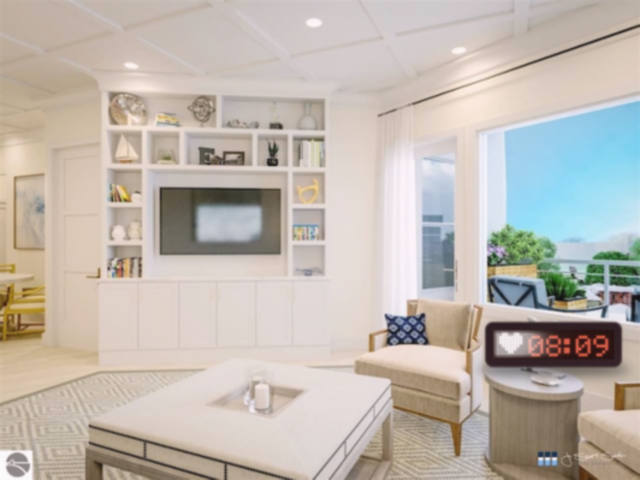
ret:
8:09
